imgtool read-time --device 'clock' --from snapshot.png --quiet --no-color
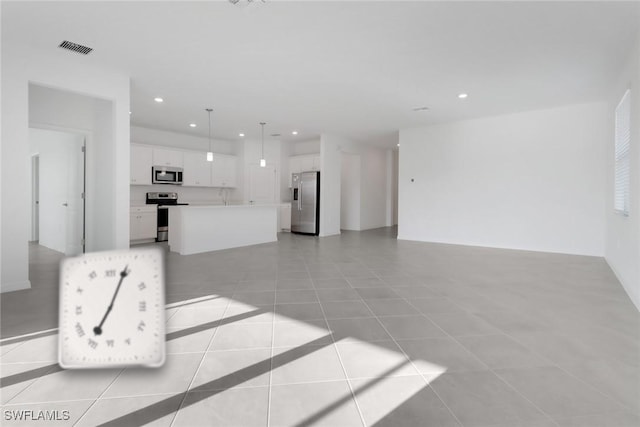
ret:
7:04
